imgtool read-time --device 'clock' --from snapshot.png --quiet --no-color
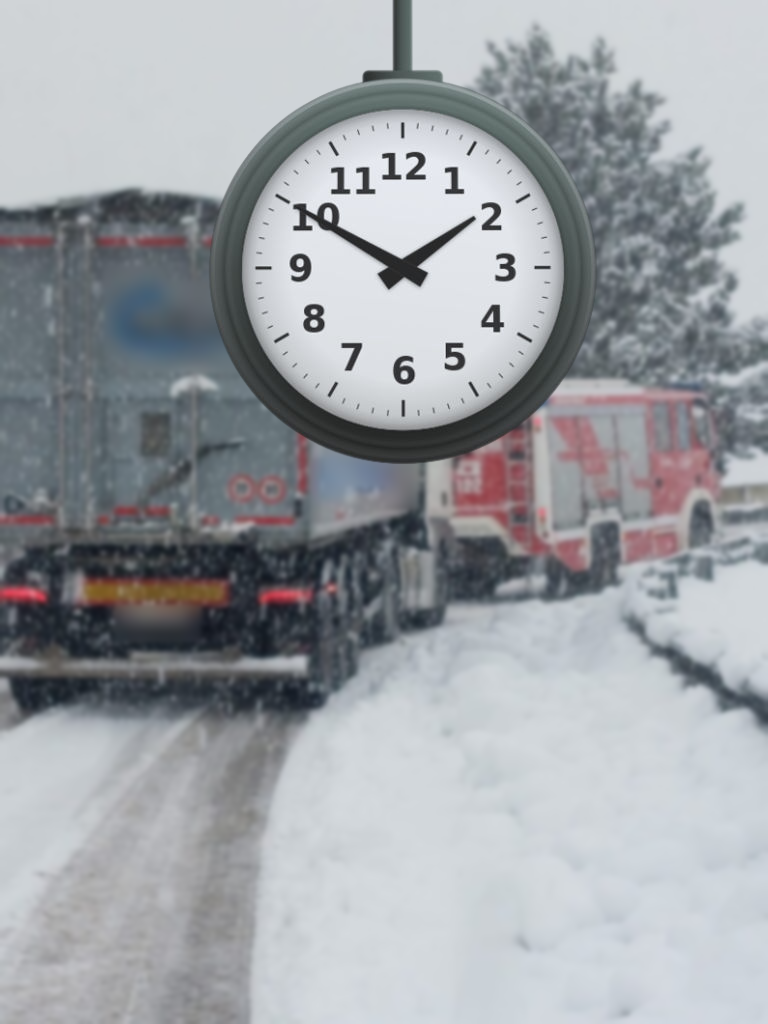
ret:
1:50
